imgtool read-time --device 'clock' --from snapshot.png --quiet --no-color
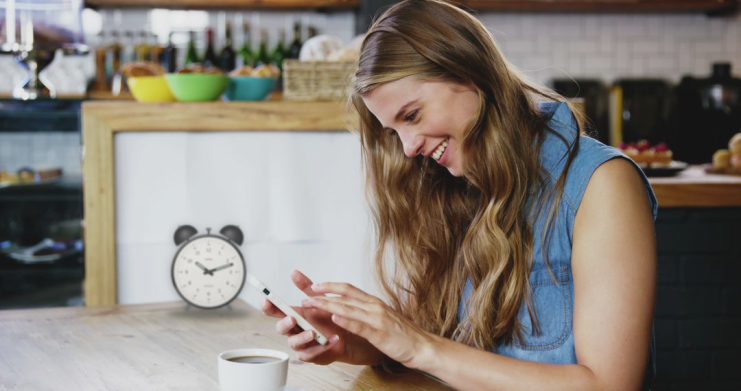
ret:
10:12
